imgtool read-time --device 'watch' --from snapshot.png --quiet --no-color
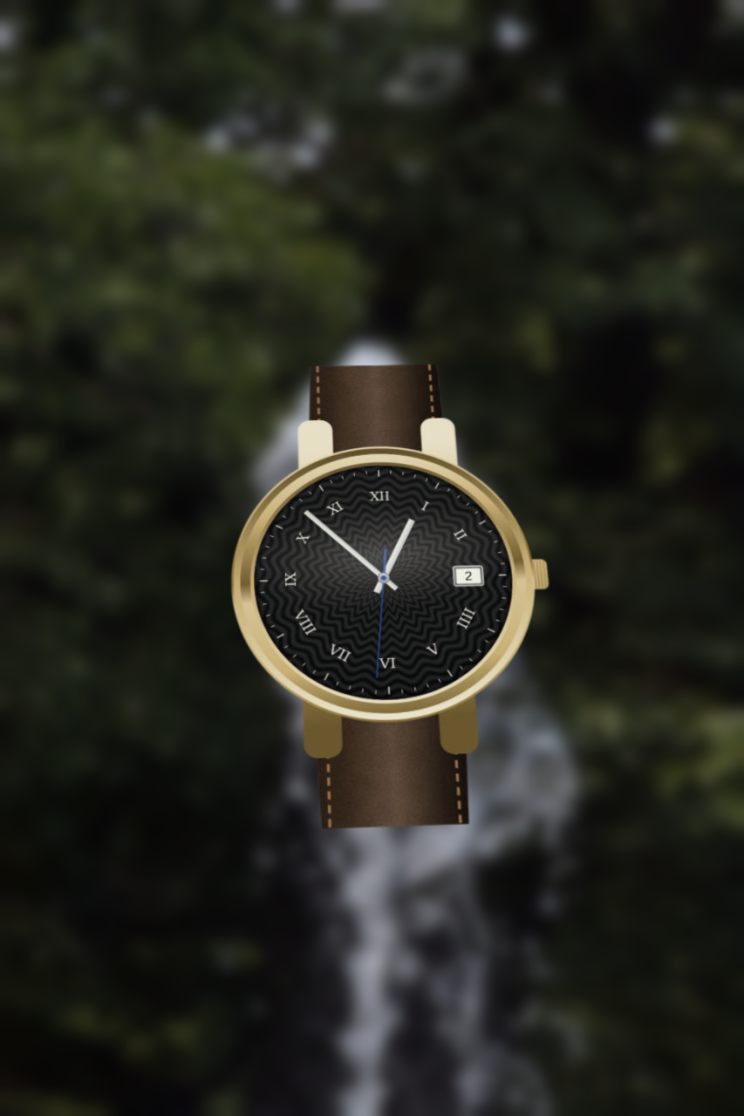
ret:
12:52:31
